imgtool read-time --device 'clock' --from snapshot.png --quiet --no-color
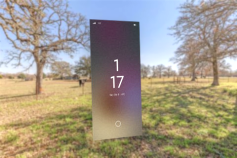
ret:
1:17
